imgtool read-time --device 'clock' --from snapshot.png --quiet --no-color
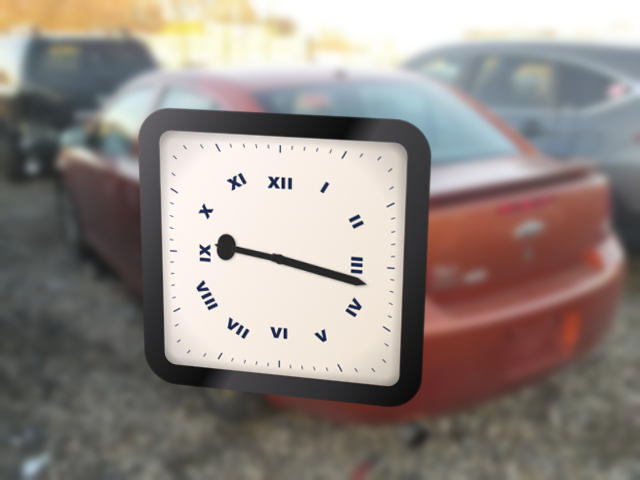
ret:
9:17
